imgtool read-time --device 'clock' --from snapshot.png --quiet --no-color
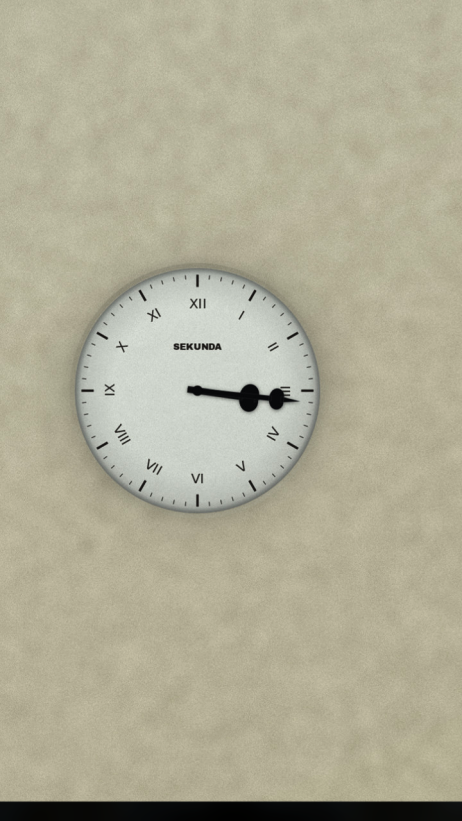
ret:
3:16
